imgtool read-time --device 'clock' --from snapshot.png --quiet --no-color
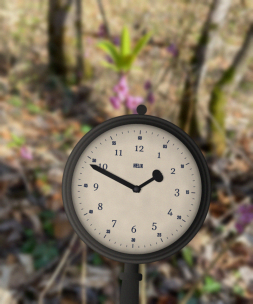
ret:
1:49
